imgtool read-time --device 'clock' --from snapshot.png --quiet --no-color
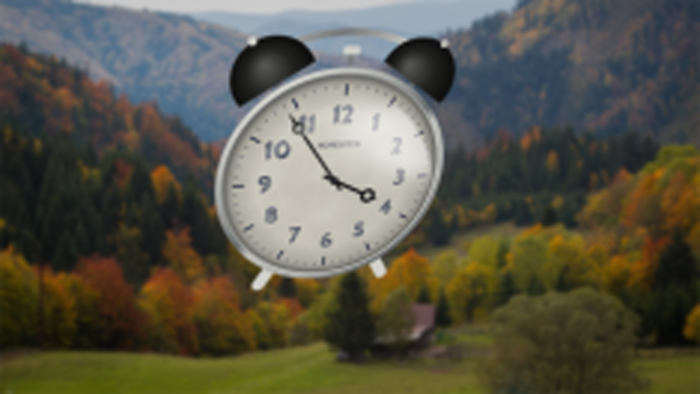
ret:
3:54
